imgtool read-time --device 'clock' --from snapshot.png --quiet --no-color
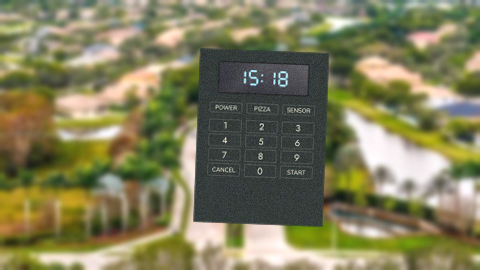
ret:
15:18
